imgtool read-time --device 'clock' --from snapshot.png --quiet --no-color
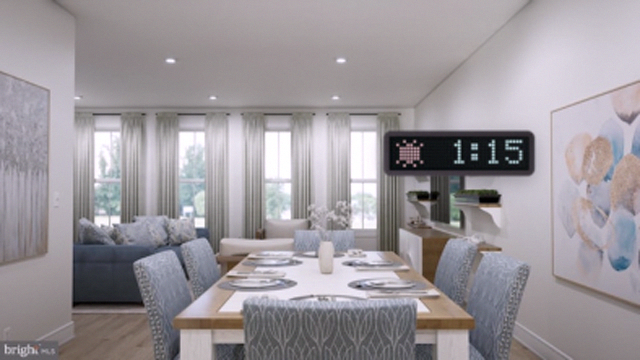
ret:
1:15
